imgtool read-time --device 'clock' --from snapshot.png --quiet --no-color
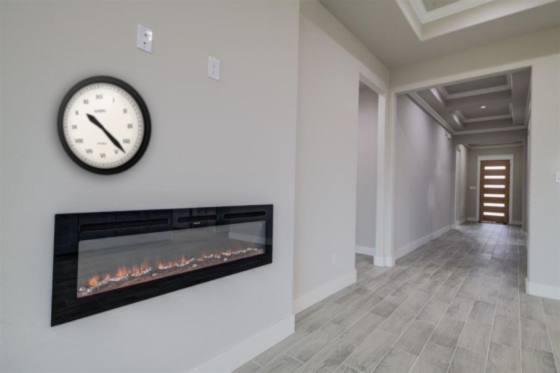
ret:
10:23
